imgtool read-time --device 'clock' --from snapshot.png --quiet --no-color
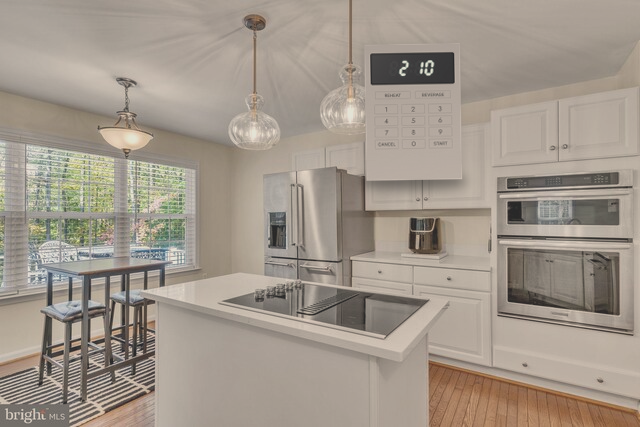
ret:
2:10
